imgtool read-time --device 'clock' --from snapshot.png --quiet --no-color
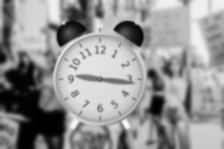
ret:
9:16
